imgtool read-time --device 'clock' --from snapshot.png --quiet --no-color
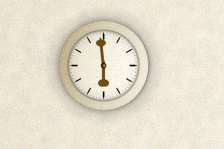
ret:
5:59
